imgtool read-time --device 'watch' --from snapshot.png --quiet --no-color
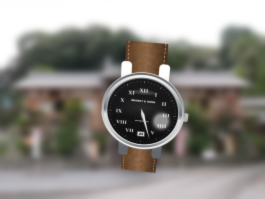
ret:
5:27
